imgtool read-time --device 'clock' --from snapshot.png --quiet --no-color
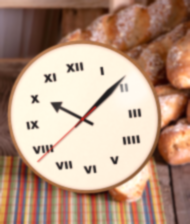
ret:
10:08:39
